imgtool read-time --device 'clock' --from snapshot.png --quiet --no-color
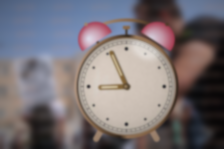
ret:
8:56
